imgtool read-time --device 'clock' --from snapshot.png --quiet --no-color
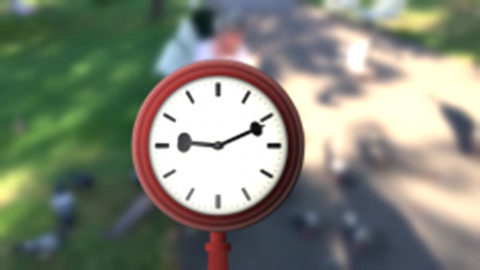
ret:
9:11
